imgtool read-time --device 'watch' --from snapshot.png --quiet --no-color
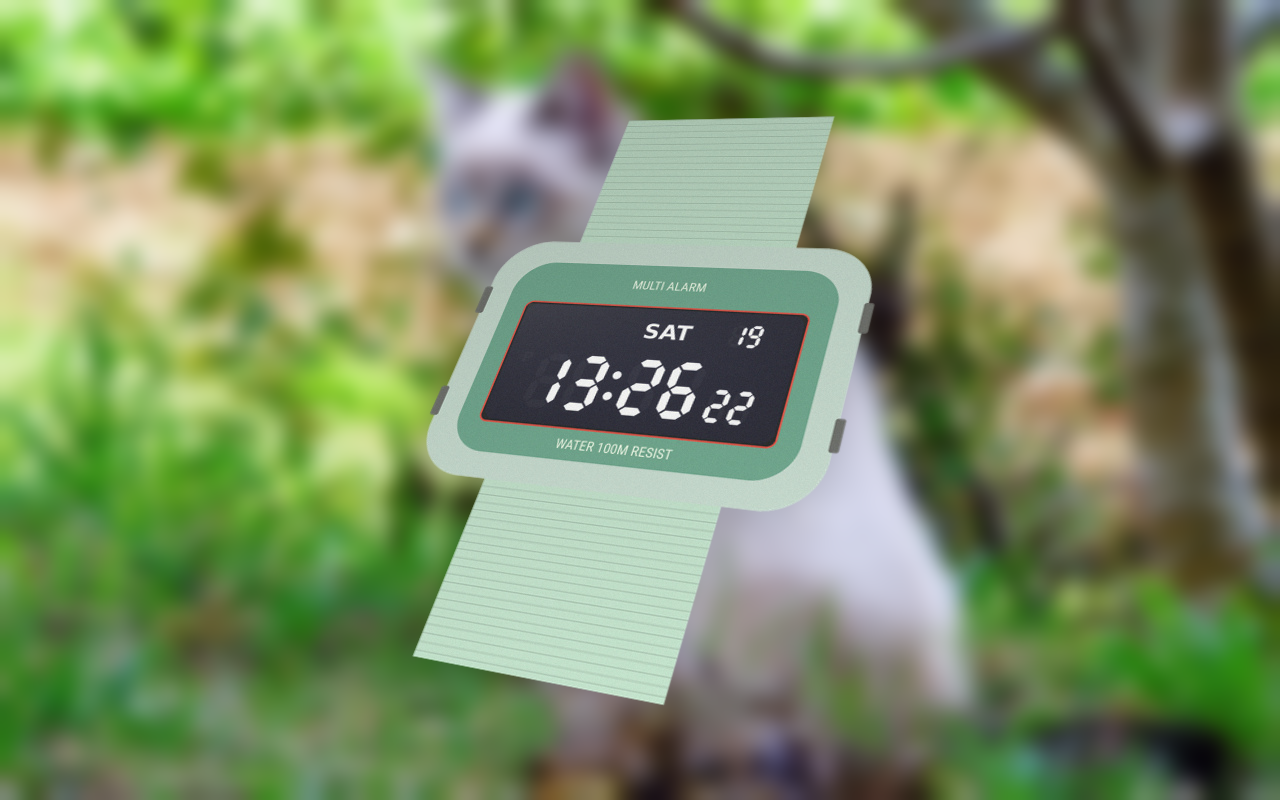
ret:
13:26:22
